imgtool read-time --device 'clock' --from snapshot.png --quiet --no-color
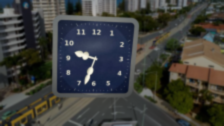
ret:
9:33
